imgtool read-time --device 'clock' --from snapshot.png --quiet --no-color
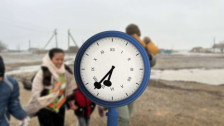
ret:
6:37
